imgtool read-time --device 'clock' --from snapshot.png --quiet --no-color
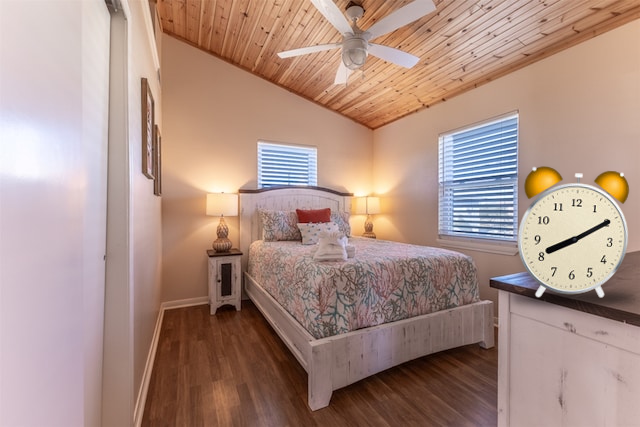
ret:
8:10
